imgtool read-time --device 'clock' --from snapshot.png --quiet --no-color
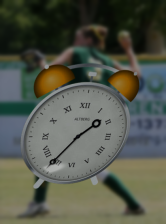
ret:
1:36
